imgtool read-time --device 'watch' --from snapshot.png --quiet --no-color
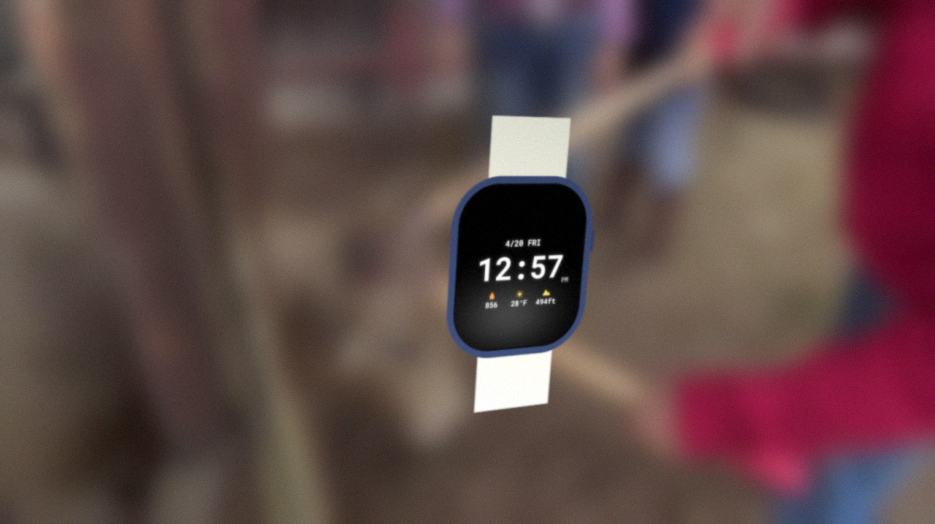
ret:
12:57
